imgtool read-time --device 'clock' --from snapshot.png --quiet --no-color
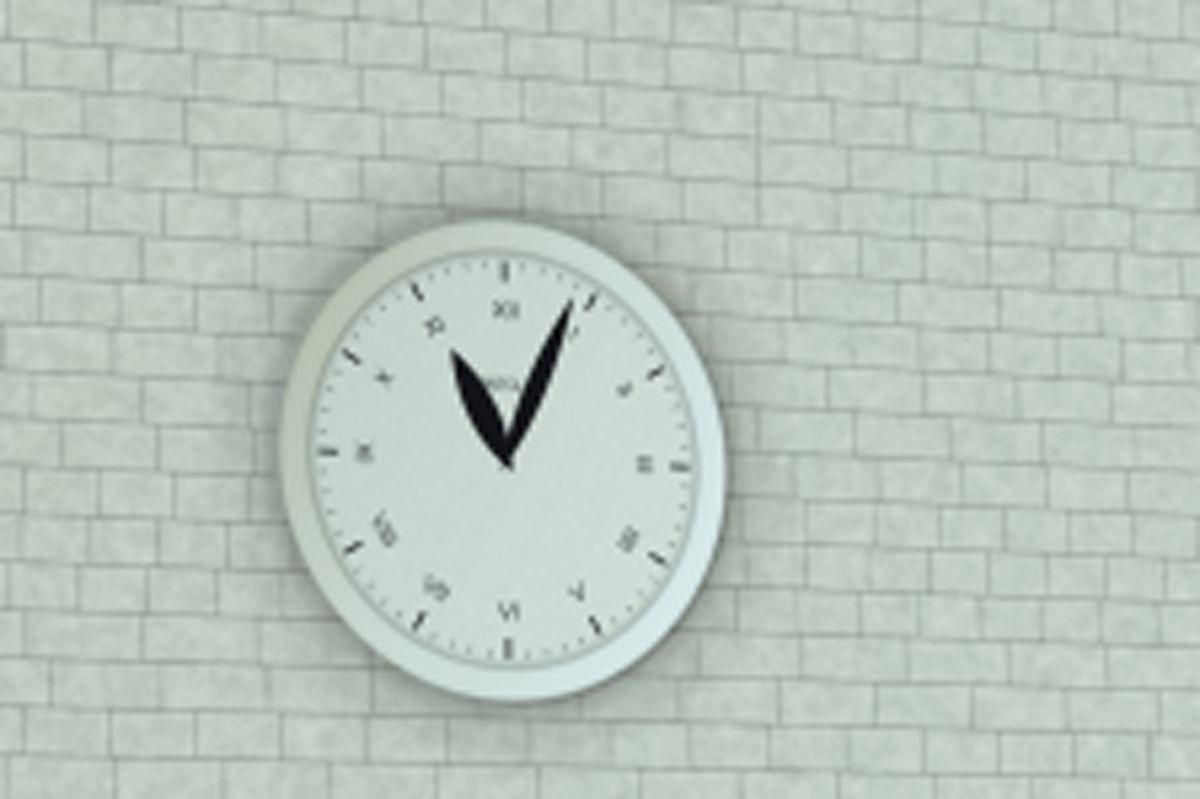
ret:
11:04
